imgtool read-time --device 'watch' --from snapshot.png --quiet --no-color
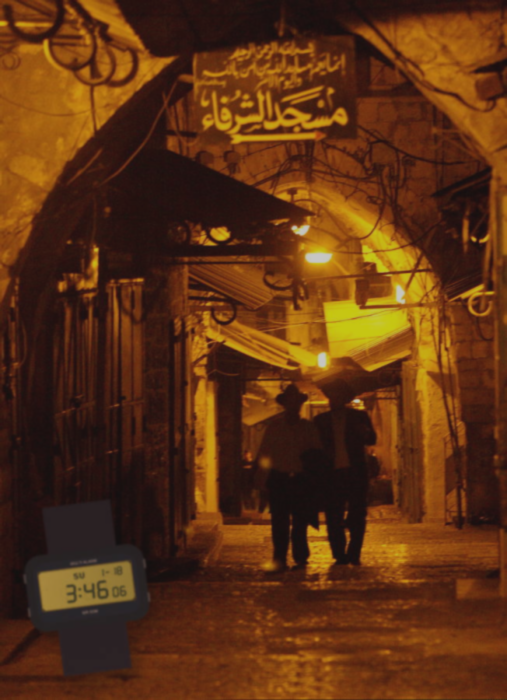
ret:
3:46
